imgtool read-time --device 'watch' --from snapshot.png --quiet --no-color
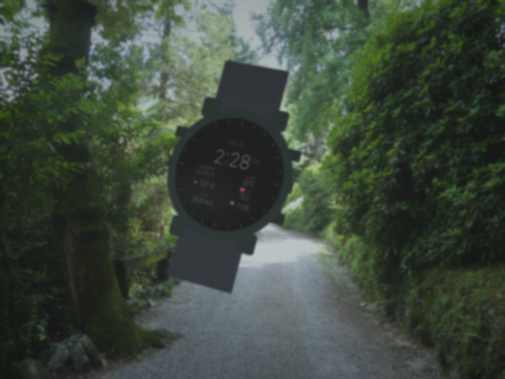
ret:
2:28
